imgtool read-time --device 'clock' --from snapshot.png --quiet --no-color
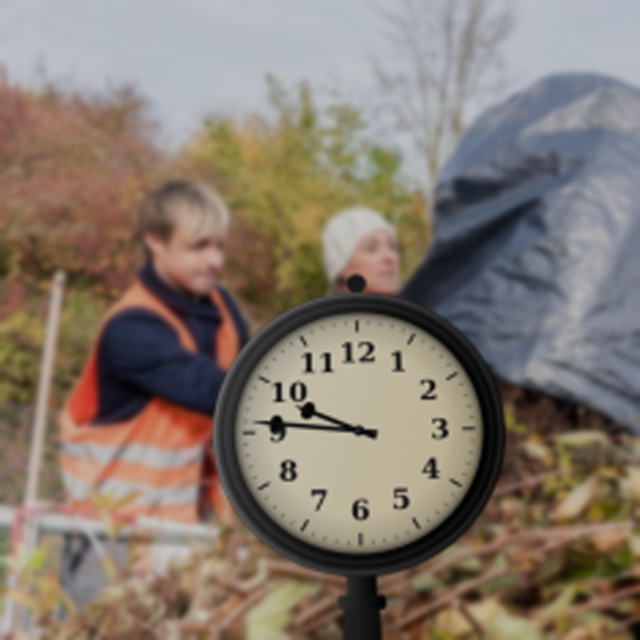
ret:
9:46
